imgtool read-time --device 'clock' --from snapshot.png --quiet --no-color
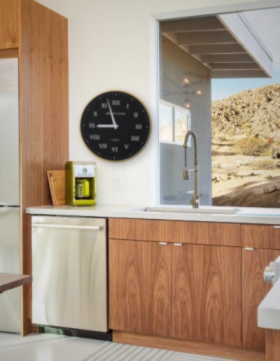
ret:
8:57
